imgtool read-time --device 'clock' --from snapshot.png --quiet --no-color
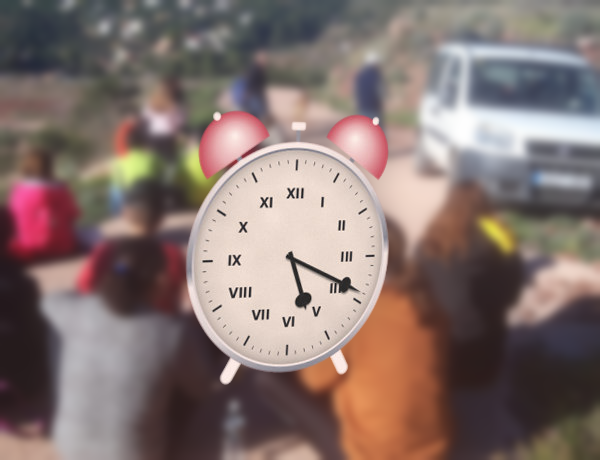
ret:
5:19
